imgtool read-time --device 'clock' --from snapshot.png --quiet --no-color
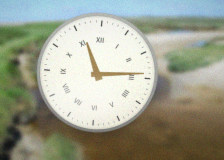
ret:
11:14
